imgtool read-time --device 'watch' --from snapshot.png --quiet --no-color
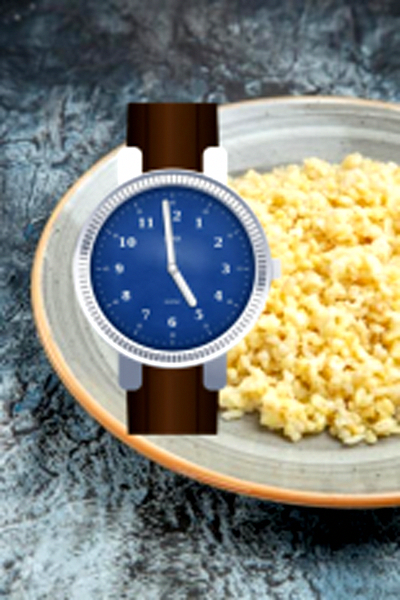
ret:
4:59
